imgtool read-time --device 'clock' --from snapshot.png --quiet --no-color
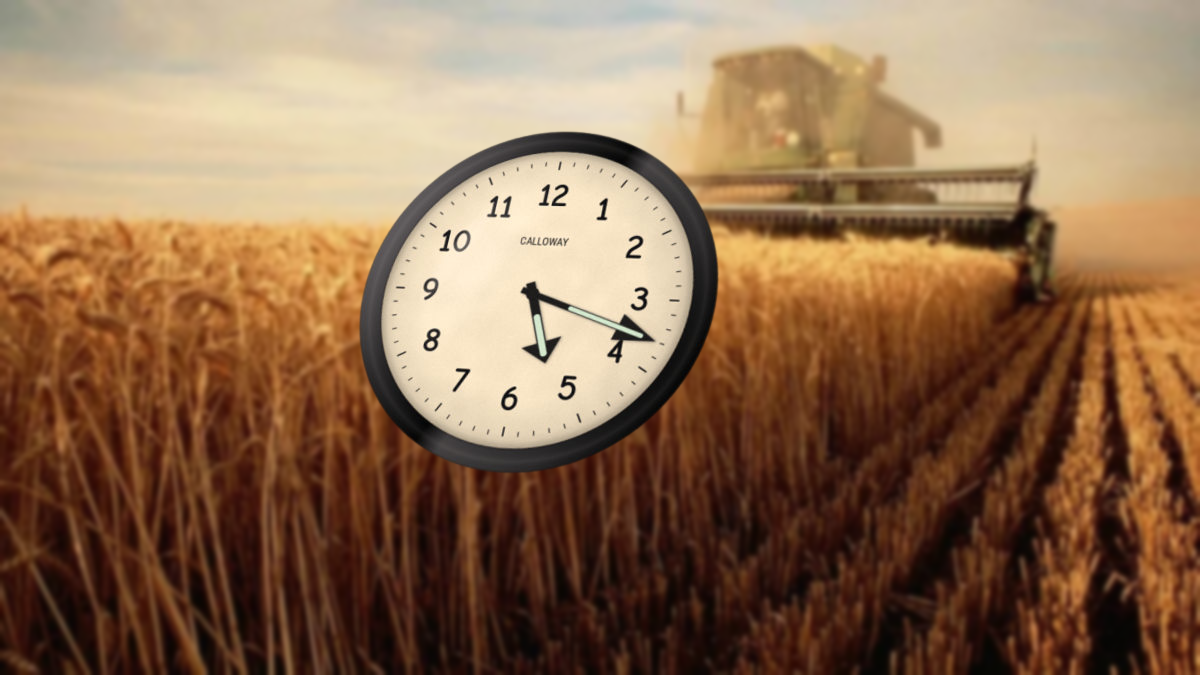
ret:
5:18
